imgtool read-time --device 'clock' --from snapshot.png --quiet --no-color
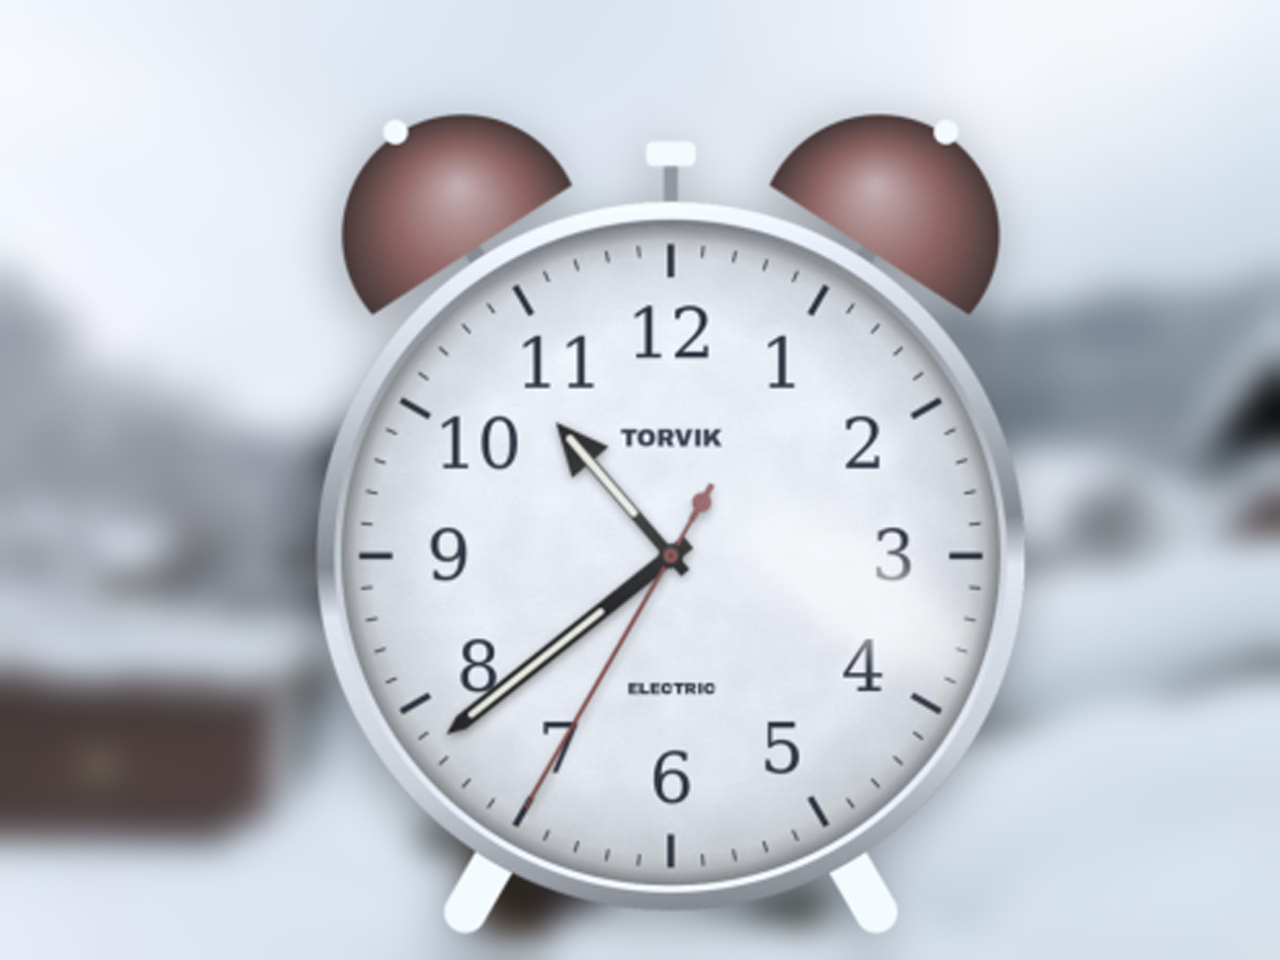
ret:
10:38:35
